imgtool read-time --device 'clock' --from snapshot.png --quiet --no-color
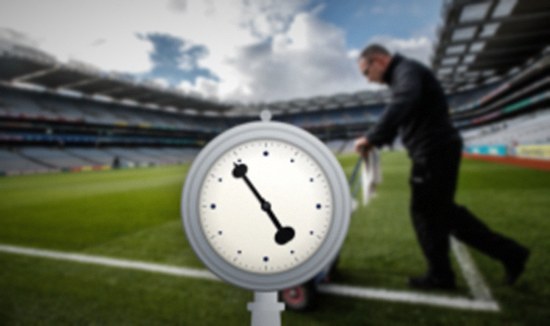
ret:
4:54
